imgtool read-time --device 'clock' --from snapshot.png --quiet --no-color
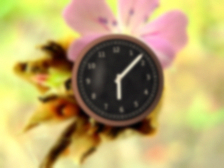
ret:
6:08
